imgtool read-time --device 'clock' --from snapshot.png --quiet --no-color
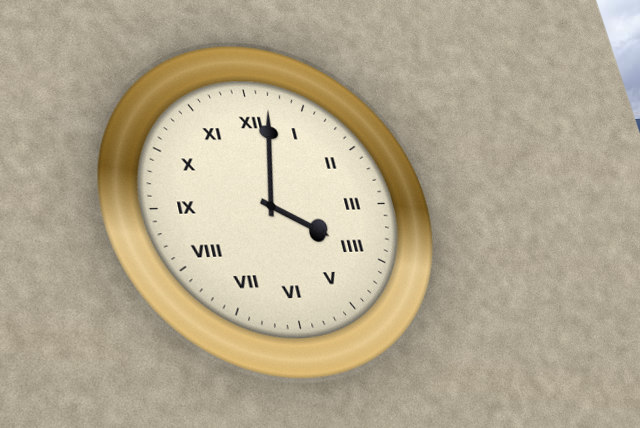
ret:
4:02
